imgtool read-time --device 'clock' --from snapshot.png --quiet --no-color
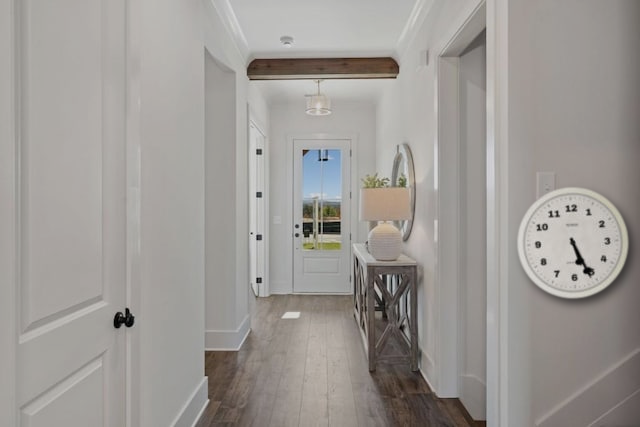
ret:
5:26
